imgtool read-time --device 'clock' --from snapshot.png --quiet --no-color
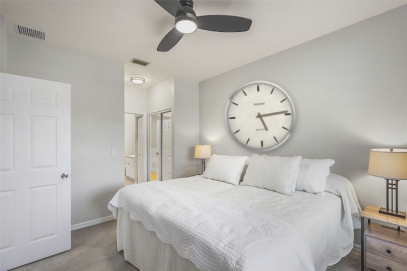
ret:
5:14
